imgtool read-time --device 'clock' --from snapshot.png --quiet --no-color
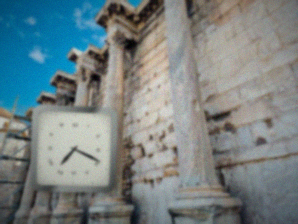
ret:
7:19
